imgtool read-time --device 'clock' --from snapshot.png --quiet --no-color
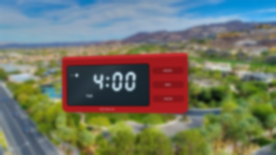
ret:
4:00
